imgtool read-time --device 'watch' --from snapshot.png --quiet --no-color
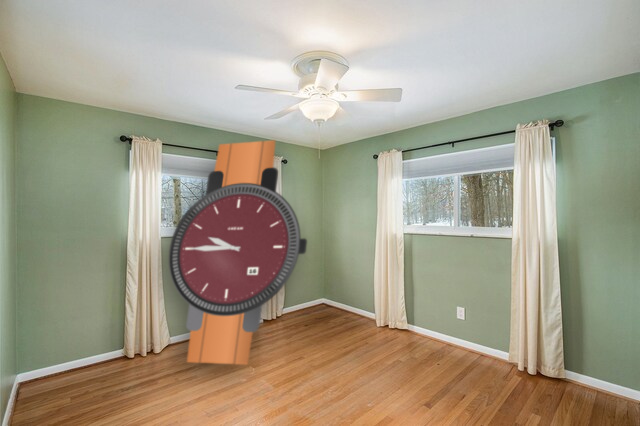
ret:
9:45
